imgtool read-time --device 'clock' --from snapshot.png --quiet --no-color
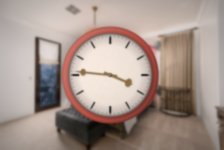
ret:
3:46
